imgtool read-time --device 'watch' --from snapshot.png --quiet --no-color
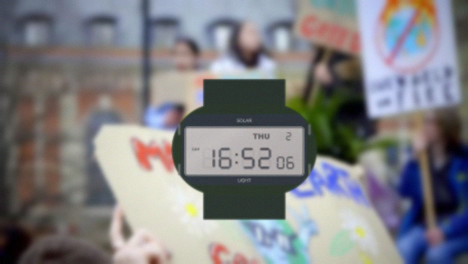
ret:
16:52:06
